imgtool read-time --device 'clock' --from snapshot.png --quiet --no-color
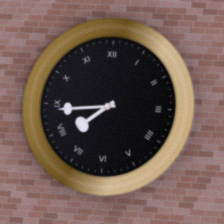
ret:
7:44
